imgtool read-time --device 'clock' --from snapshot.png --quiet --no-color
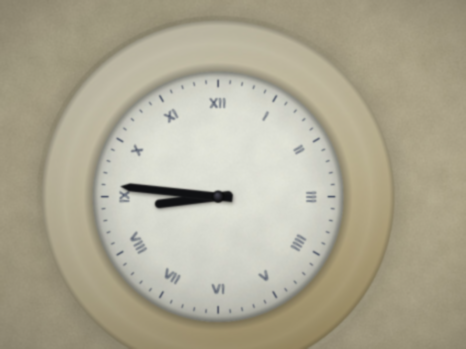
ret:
8:46
